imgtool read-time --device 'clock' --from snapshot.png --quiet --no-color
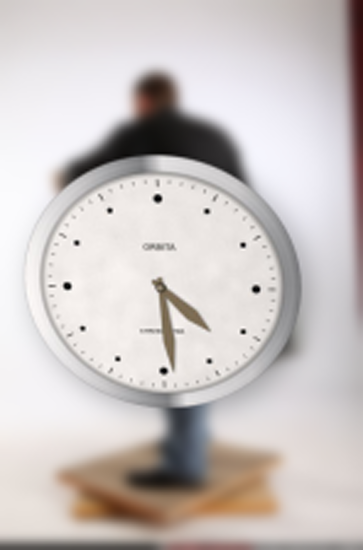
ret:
4:29
